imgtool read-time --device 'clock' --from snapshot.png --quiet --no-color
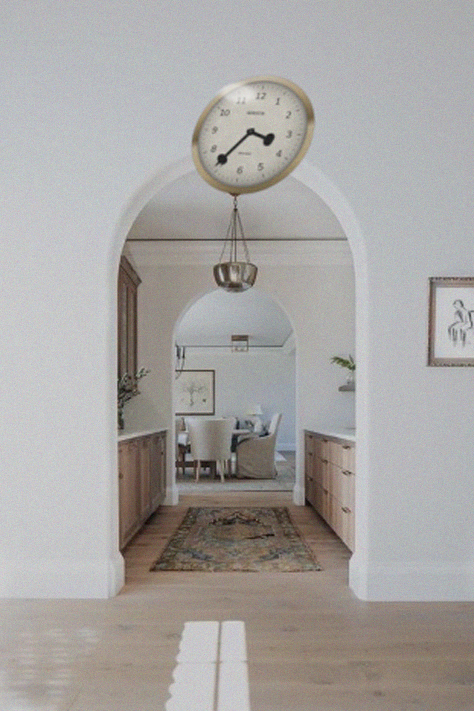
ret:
3:36
